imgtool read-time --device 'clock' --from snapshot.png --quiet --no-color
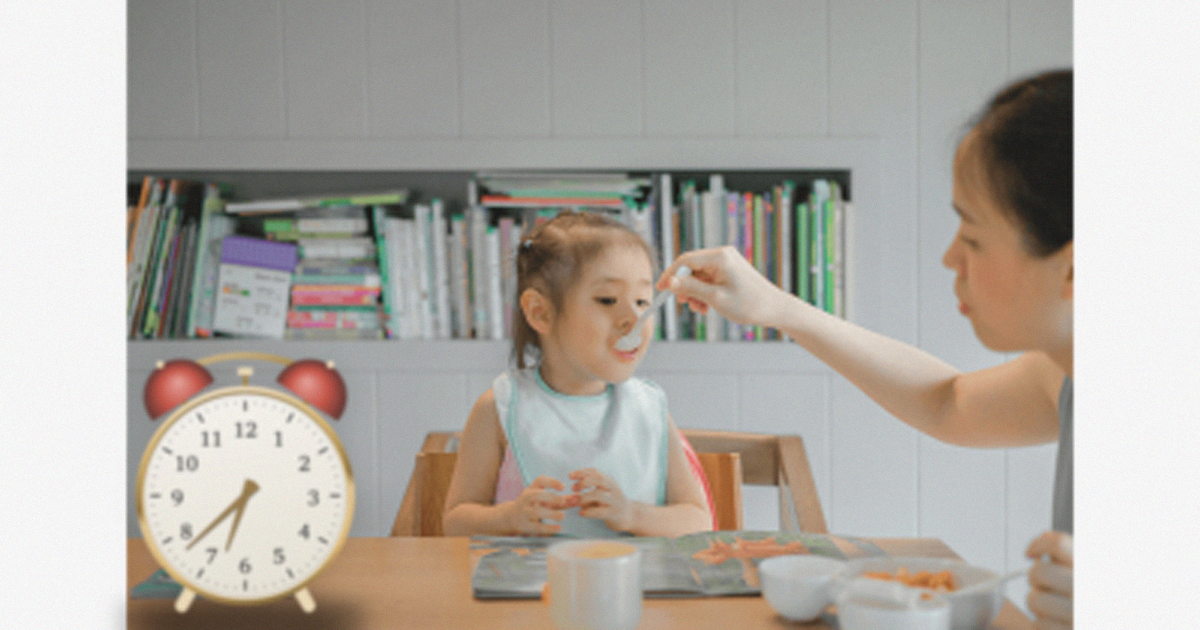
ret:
6:38
